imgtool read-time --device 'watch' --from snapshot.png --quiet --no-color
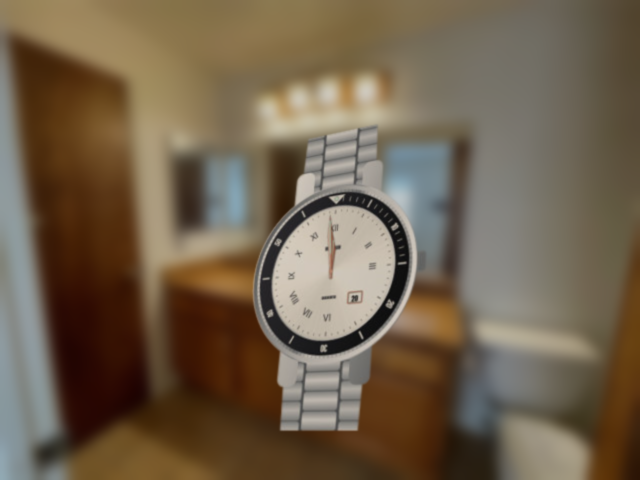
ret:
11:59
